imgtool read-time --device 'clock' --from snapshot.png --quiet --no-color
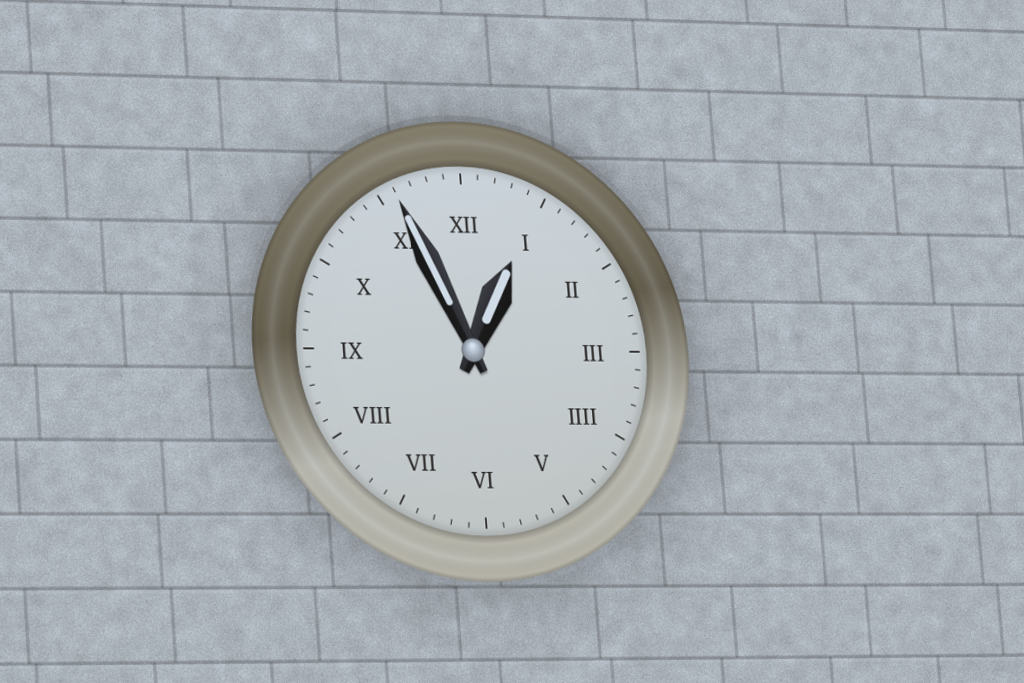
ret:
12:56
